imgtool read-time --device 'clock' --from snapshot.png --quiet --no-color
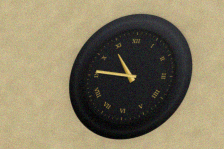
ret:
10:46
